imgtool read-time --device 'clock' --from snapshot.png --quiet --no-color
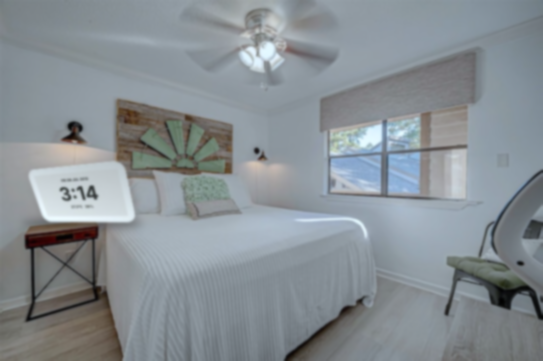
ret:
3:14
